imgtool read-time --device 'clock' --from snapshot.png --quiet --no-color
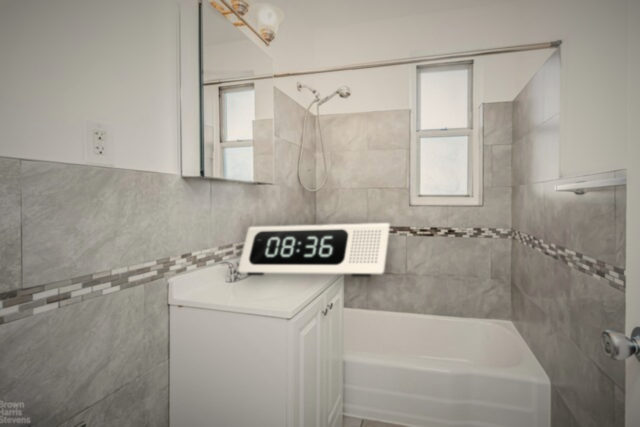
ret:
8:36
